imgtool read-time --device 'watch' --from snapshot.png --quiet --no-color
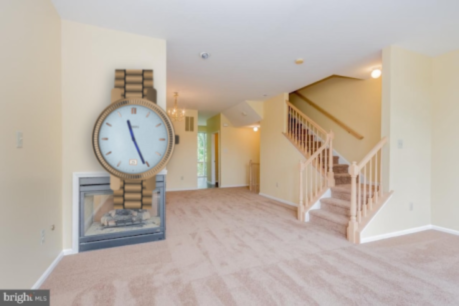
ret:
11:26
